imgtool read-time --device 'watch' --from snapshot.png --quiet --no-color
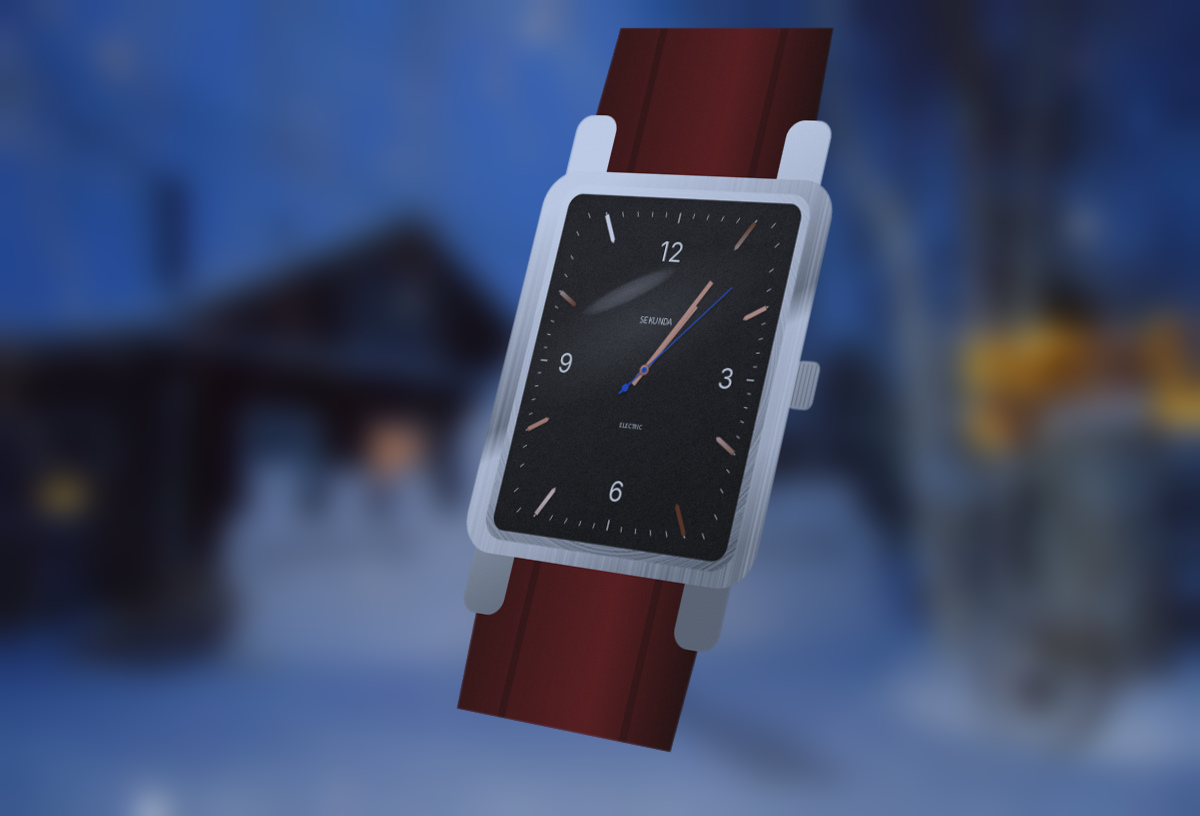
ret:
1:05:07
